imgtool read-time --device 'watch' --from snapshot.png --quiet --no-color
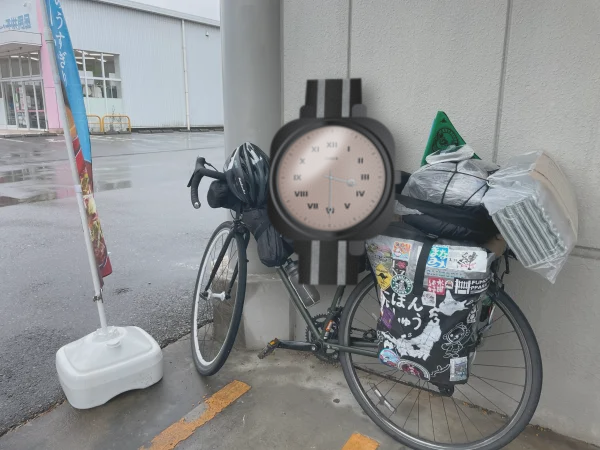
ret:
3:30
